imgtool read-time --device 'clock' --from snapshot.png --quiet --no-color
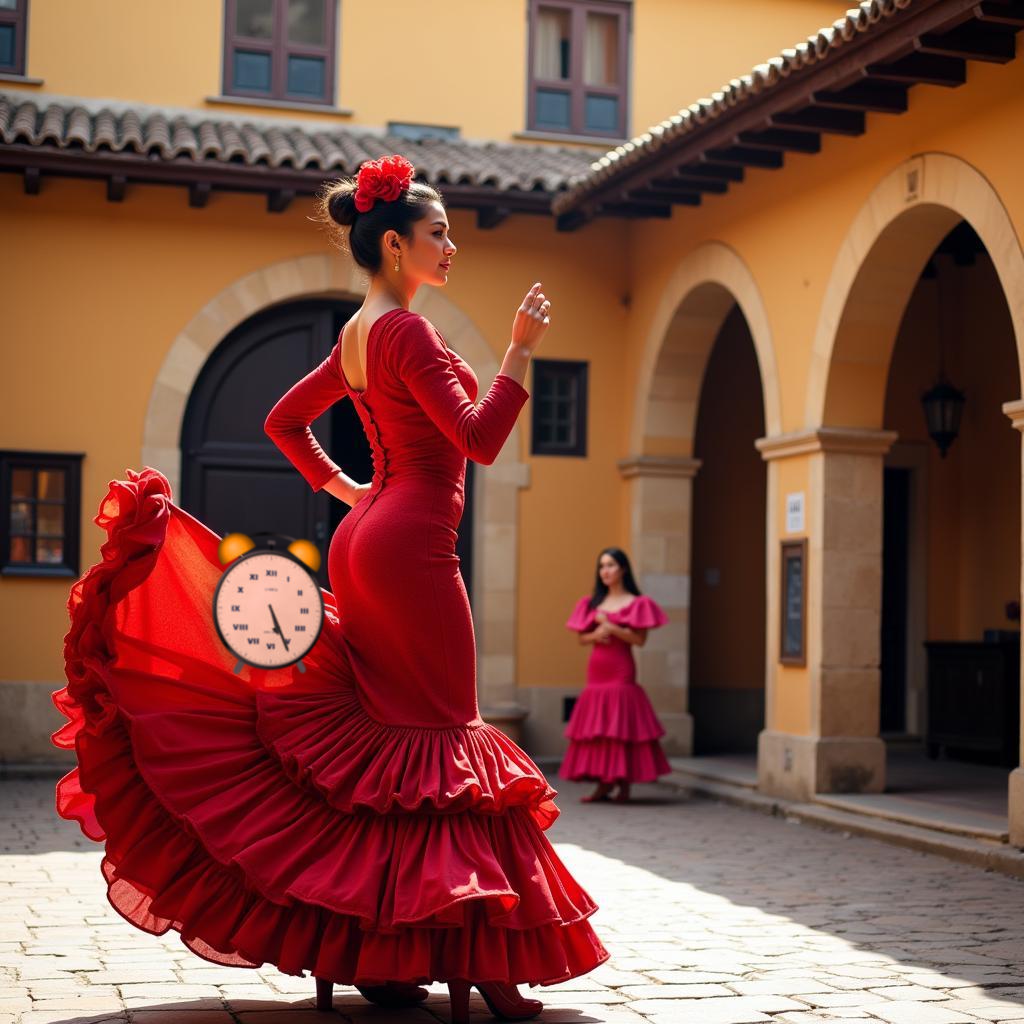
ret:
5:26
